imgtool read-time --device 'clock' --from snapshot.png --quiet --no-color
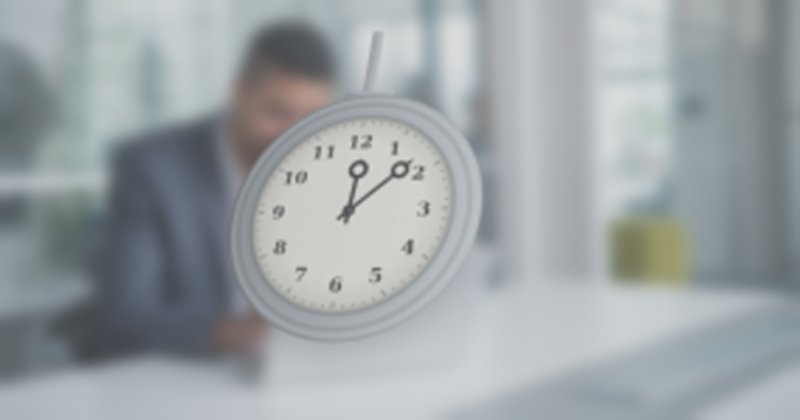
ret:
12:08
